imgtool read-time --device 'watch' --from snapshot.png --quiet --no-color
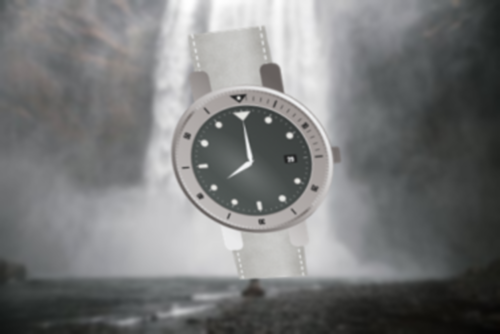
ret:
8:00
